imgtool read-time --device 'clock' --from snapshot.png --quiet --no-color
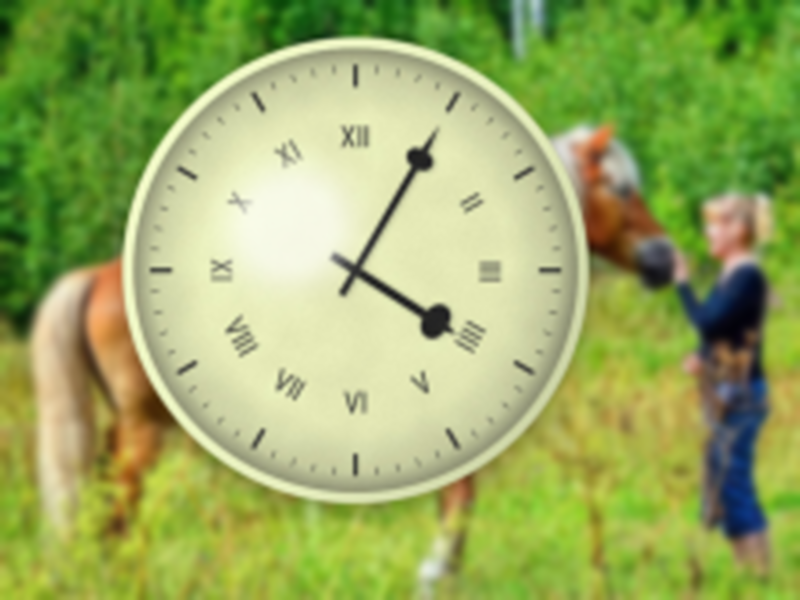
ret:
4:05
